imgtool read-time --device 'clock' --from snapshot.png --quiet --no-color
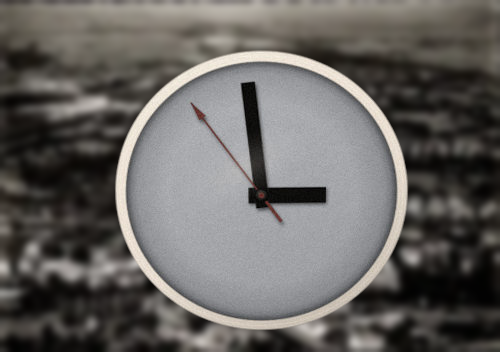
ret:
2:58:54
